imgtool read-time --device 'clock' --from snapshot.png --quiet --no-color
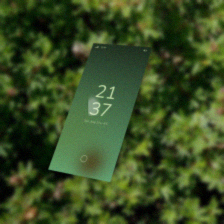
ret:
21:37
